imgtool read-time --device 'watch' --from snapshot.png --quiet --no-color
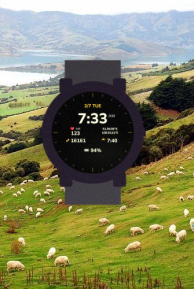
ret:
7:33
